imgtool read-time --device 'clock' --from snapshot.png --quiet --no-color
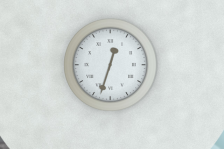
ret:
12:33
